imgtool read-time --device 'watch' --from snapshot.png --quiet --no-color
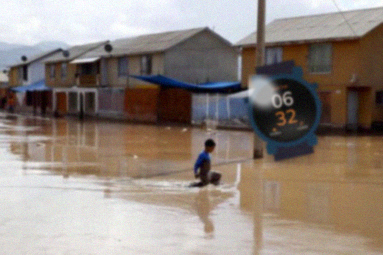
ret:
6:32
